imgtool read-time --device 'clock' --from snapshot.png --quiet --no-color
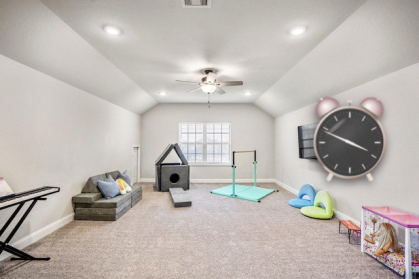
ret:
3:49
